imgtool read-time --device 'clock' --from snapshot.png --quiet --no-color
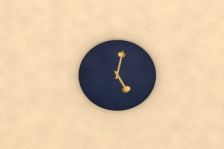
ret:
5:02
